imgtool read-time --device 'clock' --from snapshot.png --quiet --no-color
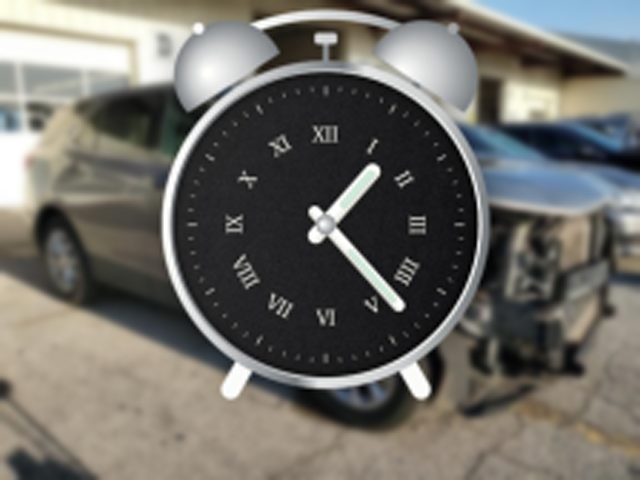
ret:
1:23
